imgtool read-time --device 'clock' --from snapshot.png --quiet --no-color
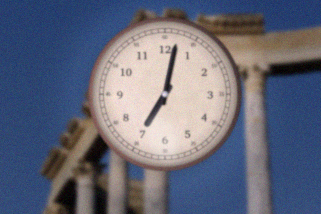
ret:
7:02
